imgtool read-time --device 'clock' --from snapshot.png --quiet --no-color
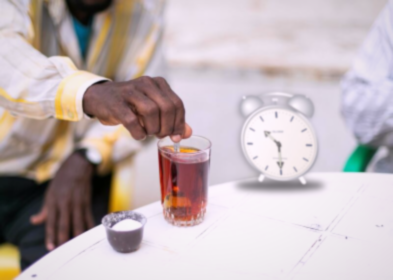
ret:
10:30
